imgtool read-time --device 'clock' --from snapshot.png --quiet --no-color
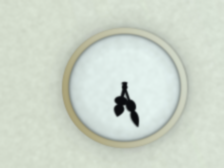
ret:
6:27
